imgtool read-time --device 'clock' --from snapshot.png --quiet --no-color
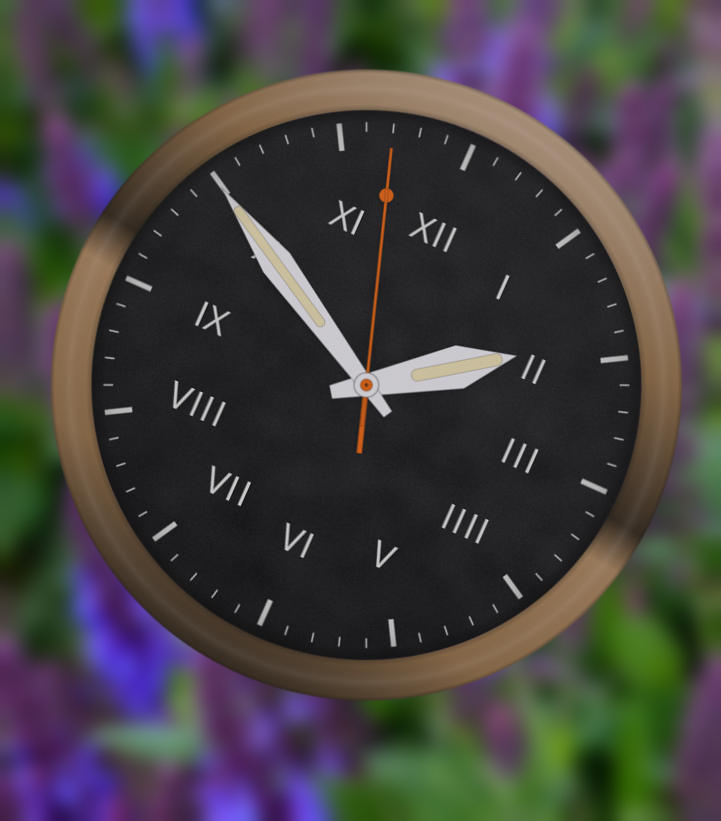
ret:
1:49:57
